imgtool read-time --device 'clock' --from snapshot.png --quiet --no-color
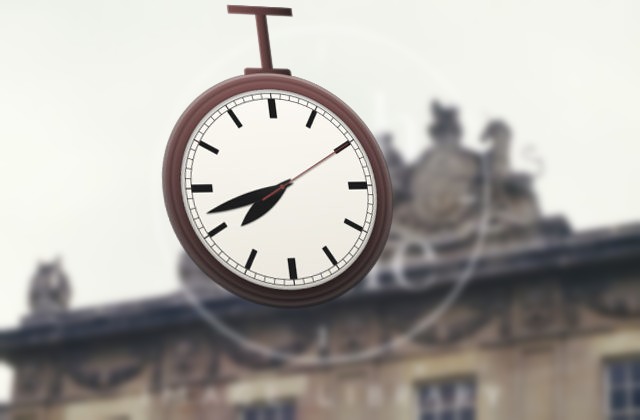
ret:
7:42:10
